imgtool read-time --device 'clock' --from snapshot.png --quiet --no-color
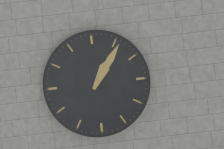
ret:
1:06
